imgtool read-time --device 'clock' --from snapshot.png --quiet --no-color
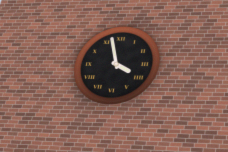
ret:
3:57
